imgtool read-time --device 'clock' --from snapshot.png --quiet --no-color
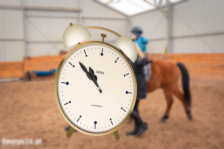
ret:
10:52
